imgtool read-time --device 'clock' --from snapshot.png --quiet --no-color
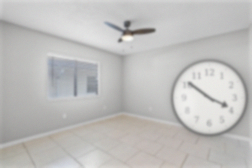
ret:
3:51
